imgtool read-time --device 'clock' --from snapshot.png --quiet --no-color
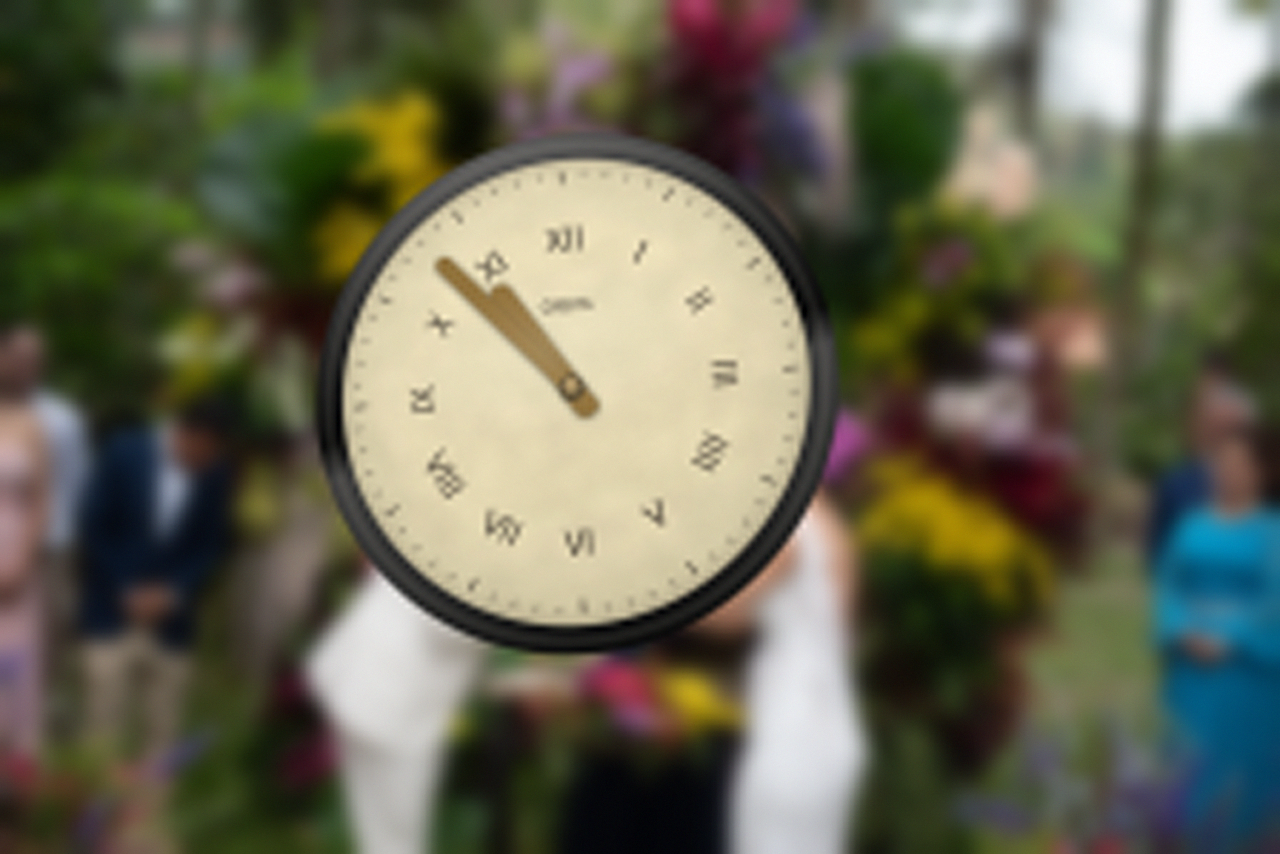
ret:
10:53
